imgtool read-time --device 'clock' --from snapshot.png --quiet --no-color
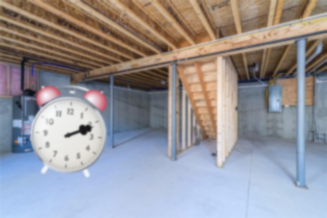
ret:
2:11
